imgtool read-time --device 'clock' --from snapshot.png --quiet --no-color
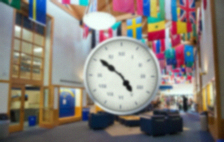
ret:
4:51
